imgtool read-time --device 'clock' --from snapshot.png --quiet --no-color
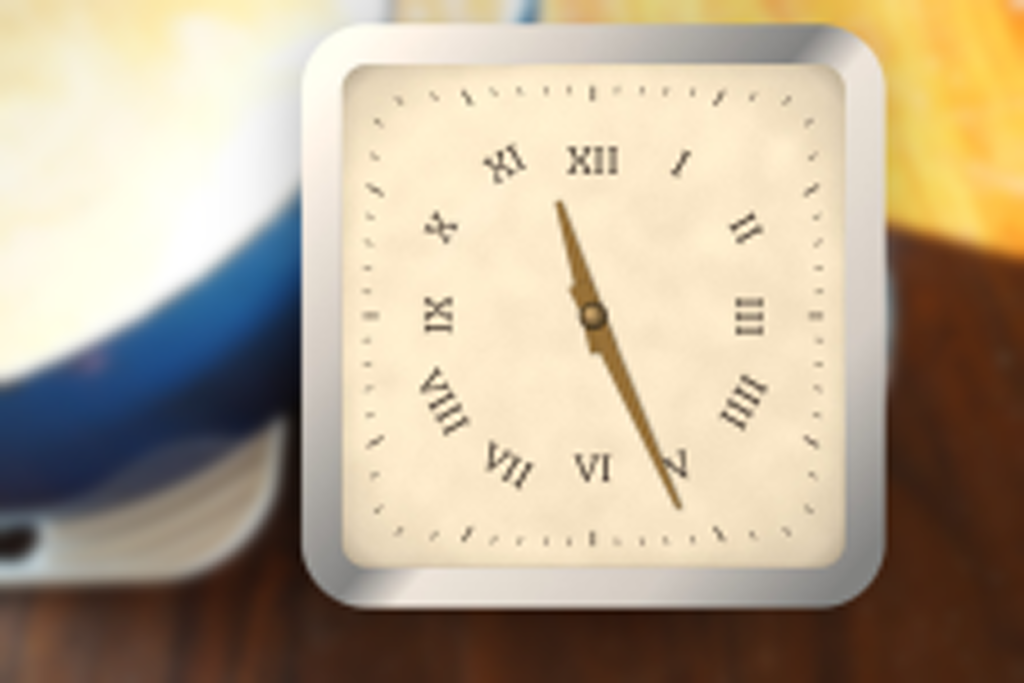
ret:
11:26
